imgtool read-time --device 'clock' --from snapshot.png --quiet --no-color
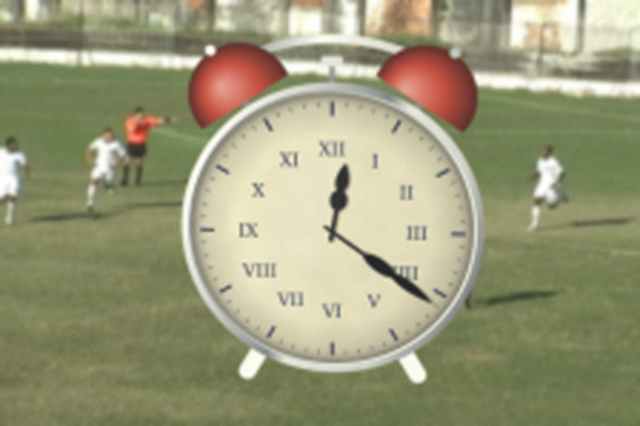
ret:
12:21
